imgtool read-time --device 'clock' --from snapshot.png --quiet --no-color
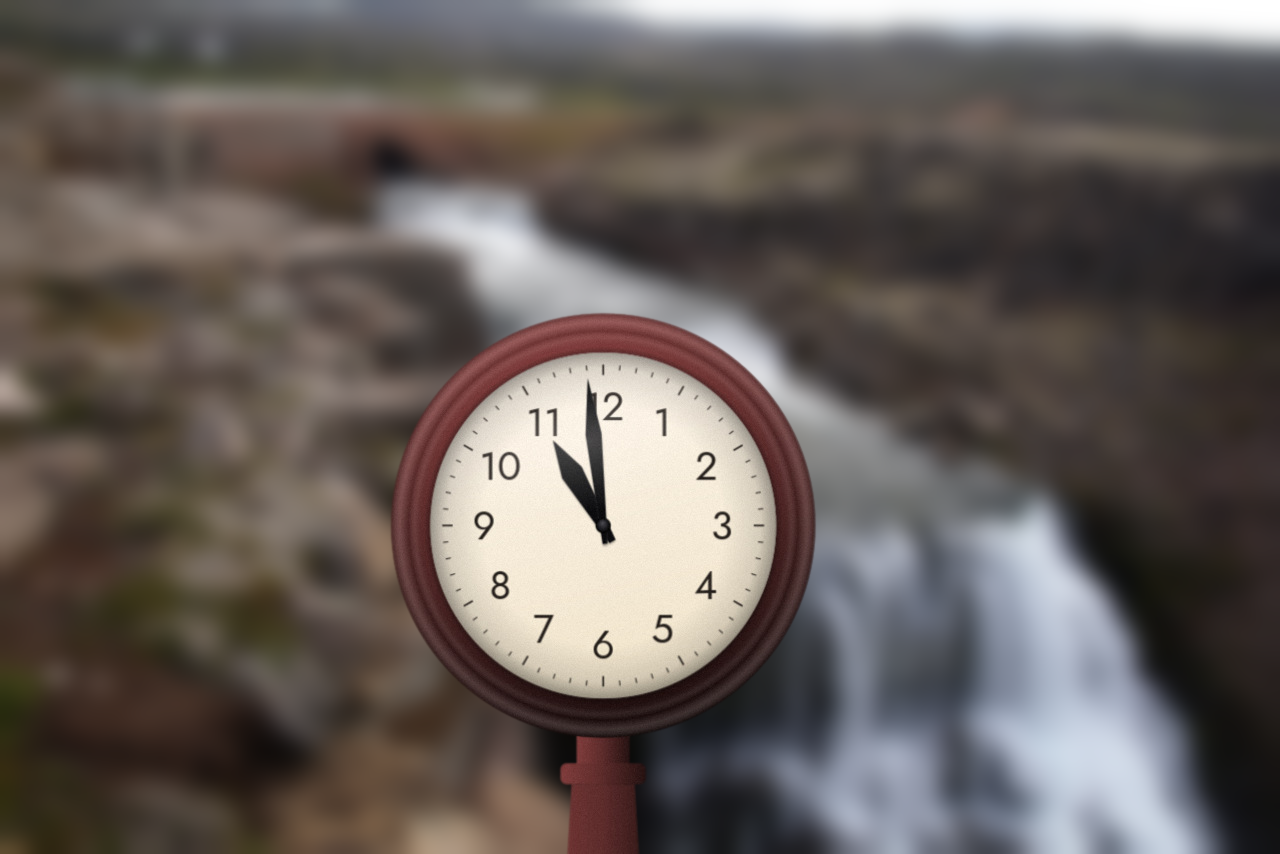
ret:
10:59
